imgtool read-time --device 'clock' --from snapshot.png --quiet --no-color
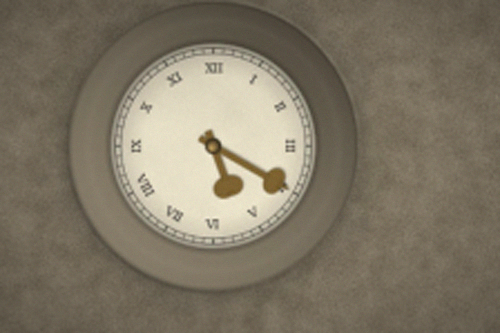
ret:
5:20
